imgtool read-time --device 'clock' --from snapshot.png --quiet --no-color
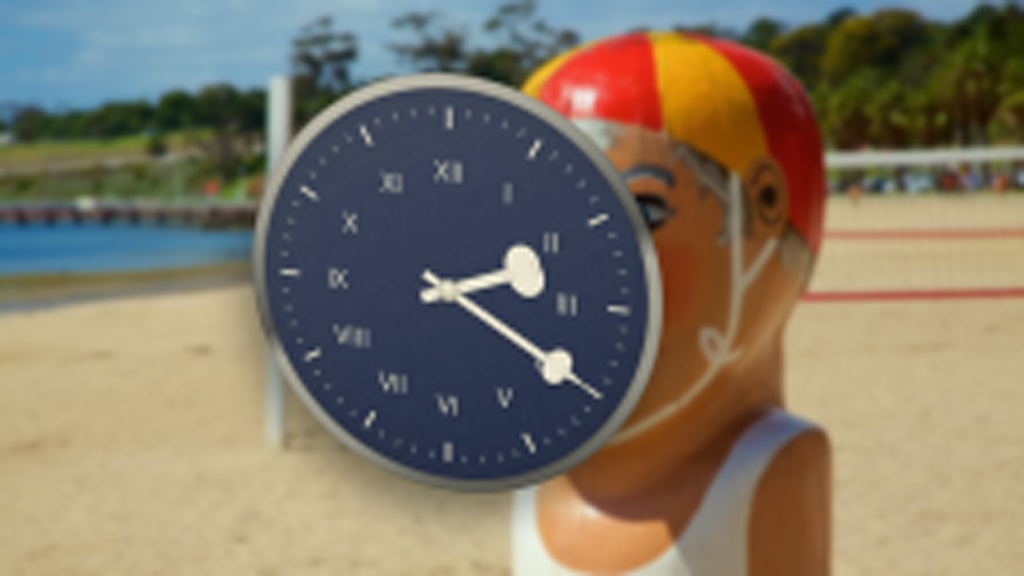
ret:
2:20
